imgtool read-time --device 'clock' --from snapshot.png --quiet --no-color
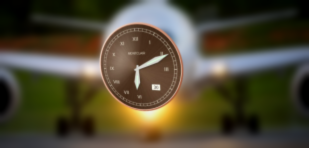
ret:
6:11
